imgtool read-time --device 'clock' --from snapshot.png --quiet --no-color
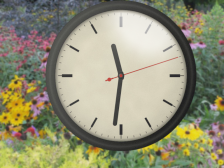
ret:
11:31:12
